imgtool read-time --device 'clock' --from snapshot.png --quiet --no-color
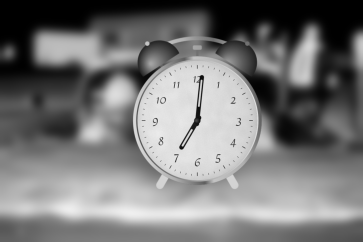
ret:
7:01
